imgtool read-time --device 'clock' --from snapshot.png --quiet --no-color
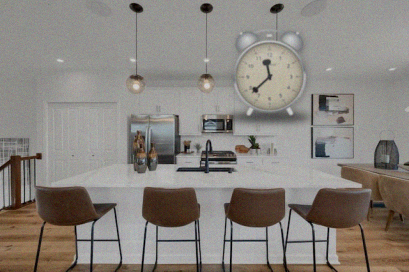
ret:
11:38
